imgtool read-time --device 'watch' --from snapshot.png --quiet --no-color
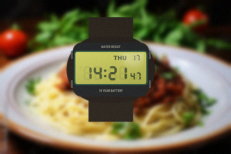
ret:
14:21:47
